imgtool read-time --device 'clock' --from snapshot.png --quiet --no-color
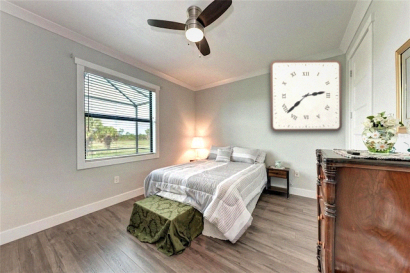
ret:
2:38
